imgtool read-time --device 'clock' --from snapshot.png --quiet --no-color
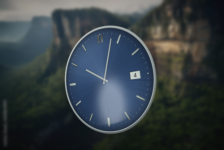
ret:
10:03
